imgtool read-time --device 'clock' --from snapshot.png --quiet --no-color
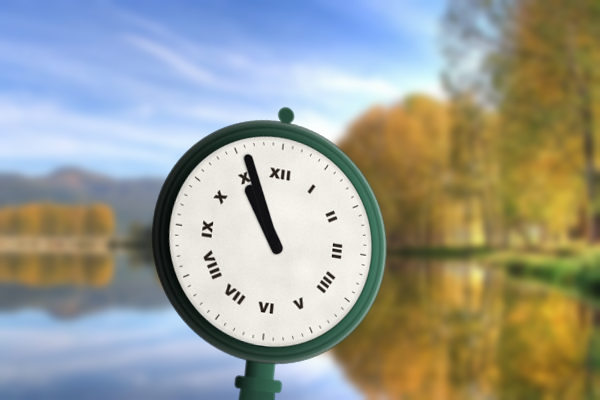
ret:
10:56
